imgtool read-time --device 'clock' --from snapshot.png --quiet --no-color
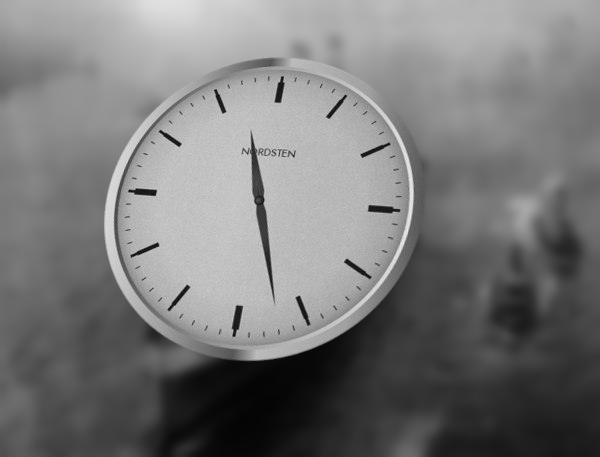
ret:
11:27
